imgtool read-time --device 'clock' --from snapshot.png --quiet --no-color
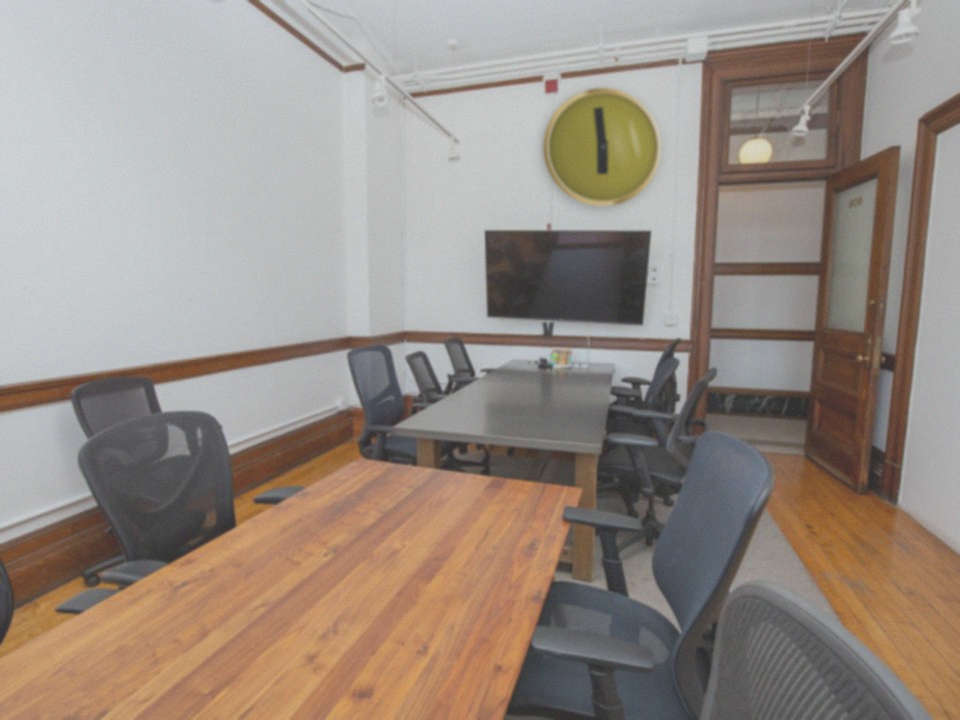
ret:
5:59
